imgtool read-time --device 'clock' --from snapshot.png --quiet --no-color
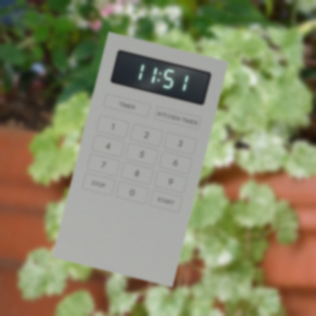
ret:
11:51
